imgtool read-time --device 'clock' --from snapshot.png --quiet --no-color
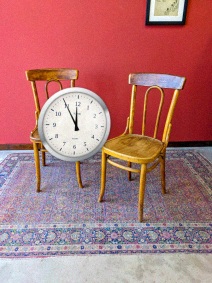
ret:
11:55
